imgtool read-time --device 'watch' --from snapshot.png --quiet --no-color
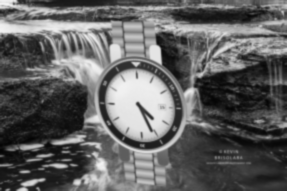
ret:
4:26
